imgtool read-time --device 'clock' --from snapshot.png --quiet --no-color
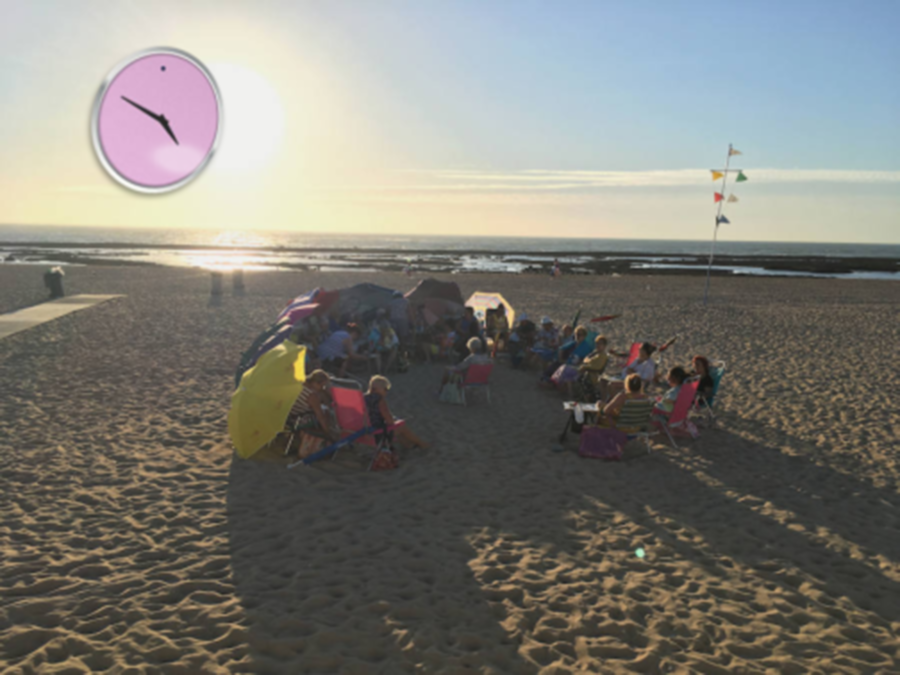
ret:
4:50
